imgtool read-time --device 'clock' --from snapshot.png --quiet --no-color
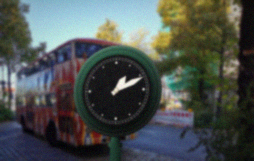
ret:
1:11
